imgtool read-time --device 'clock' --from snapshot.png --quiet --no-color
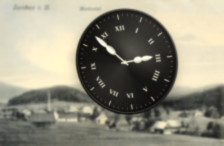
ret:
2:53
